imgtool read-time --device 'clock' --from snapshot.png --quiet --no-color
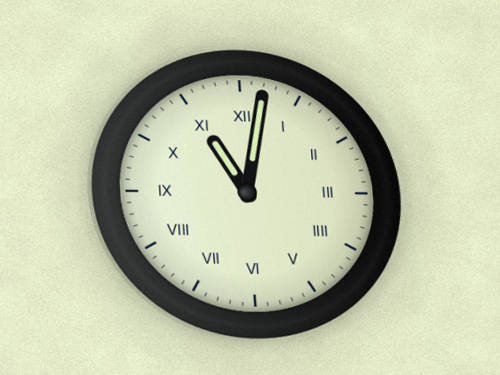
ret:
11:02
